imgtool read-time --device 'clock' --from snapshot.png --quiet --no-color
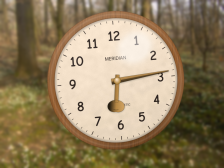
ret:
6:14
